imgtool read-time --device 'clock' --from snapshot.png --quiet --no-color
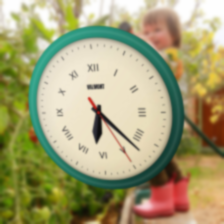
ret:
6:22:25
